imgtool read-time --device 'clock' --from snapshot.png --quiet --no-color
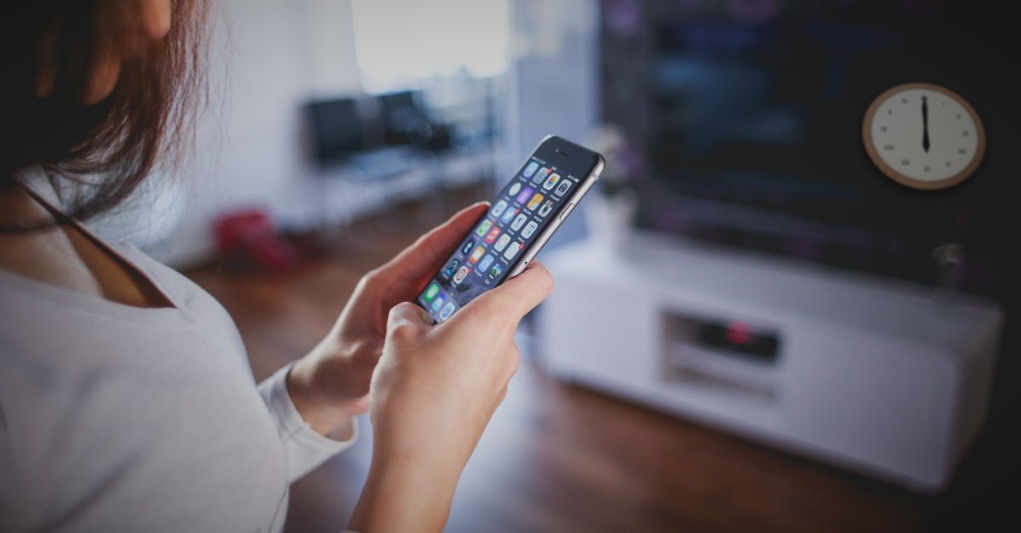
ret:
6:00
